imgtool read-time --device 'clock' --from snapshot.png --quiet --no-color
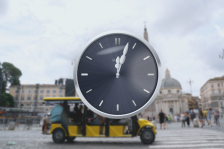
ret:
12:03
